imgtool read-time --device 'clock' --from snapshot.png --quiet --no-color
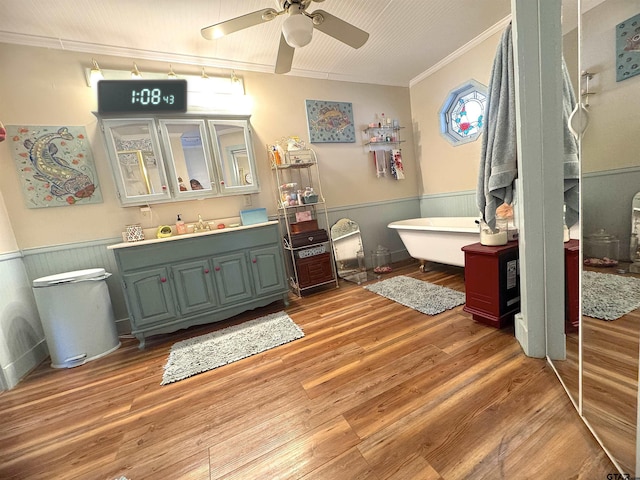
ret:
1:08:43
